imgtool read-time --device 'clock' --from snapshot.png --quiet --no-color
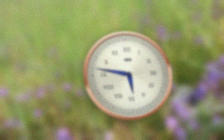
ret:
5:47
